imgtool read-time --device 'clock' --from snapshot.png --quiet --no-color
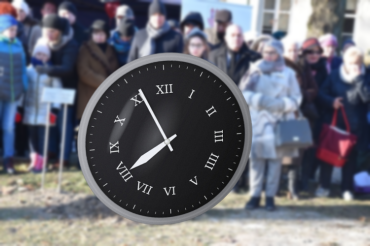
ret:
7:56
